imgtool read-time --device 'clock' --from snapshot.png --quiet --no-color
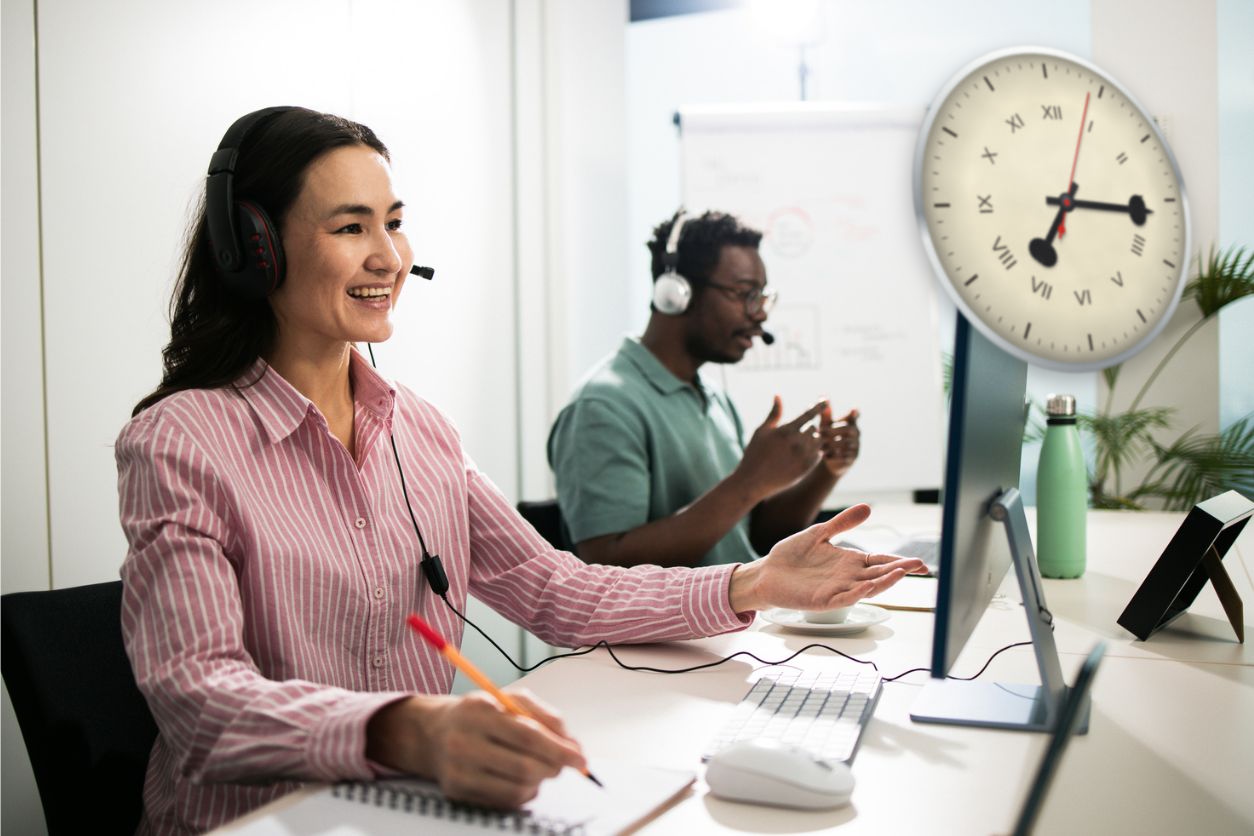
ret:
7:16:04
